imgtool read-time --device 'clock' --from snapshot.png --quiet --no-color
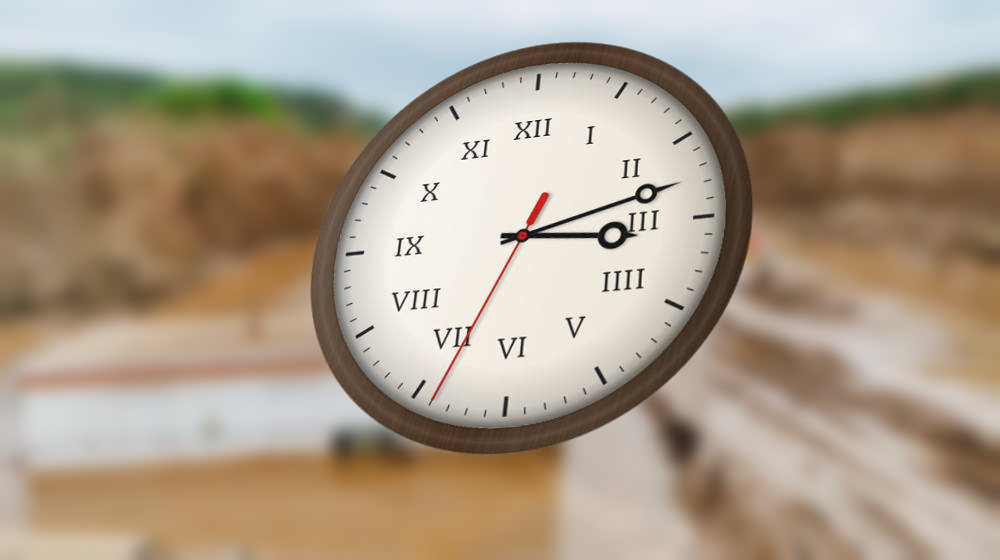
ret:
3:12:34
